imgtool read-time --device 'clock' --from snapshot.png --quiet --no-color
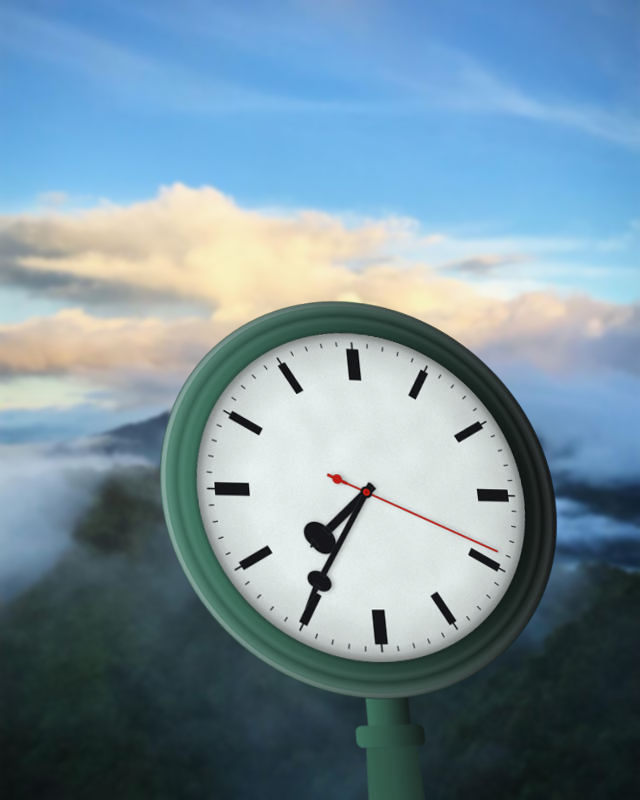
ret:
7:35:19
